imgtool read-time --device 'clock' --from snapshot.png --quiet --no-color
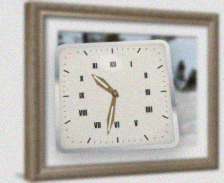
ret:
10:32
